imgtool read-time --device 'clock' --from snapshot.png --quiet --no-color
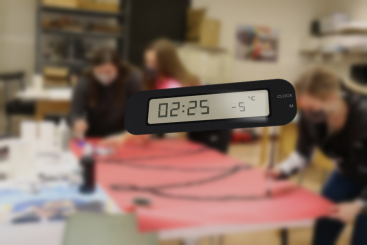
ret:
2:25
